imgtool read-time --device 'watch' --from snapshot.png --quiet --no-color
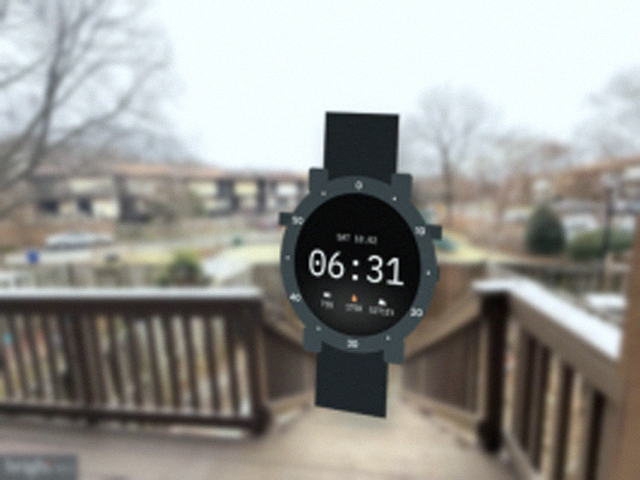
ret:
6:31
